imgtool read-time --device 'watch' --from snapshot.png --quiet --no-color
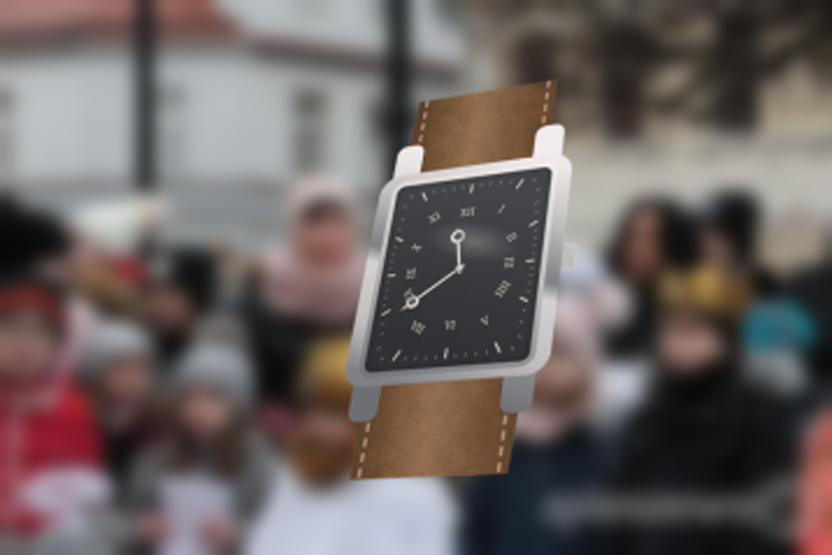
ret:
11:39
